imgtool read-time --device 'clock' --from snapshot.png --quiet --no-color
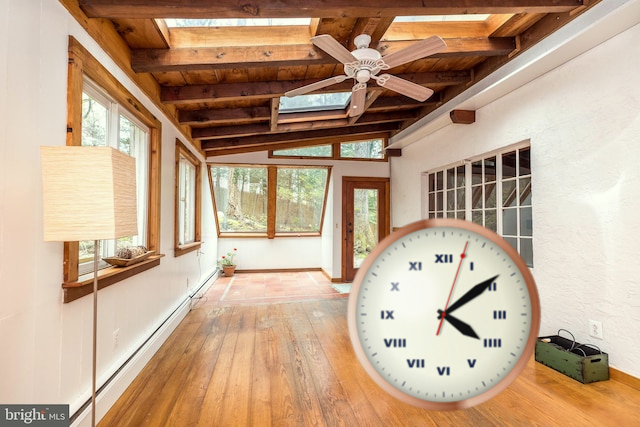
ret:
4:09:03
